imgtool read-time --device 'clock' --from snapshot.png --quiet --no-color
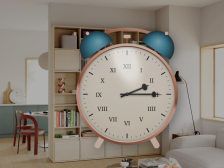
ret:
2:15
